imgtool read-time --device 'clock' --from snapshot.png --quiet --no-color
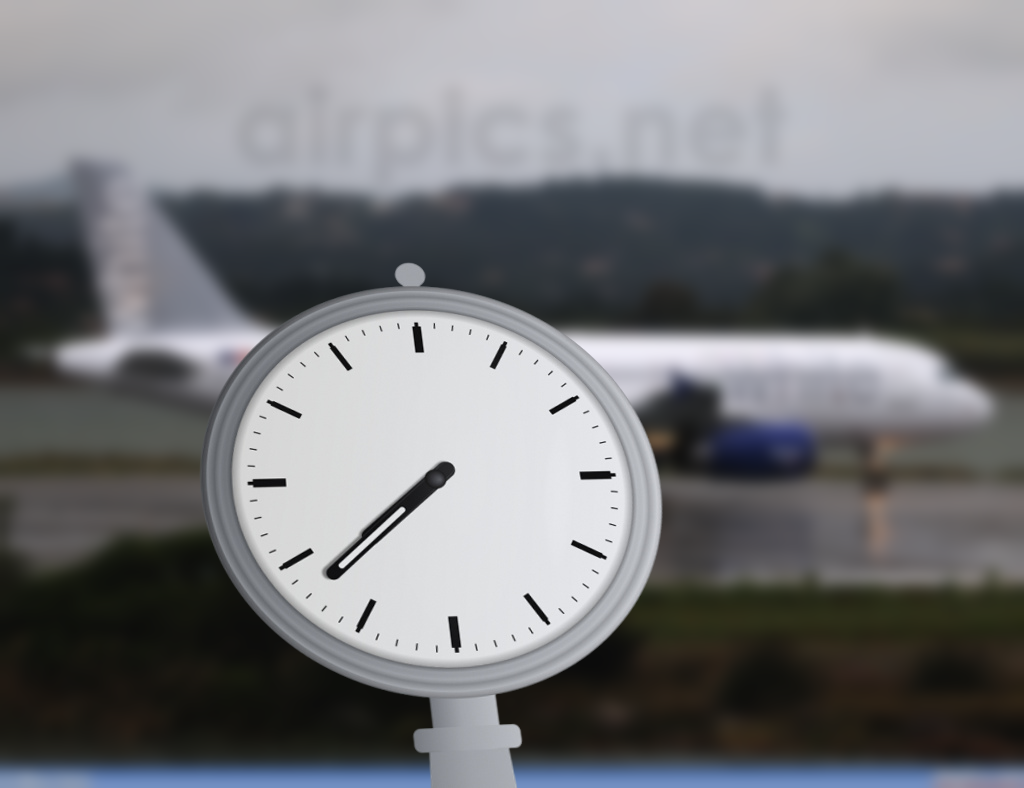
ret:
7:38
